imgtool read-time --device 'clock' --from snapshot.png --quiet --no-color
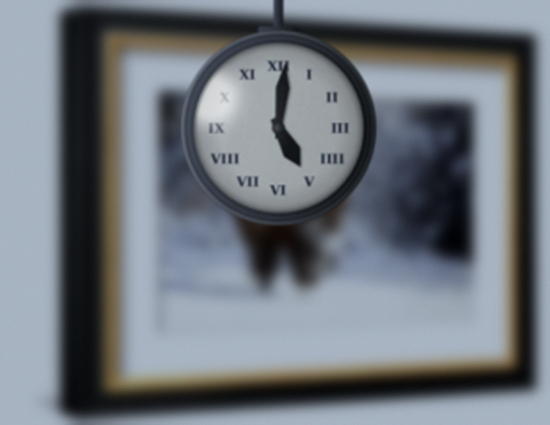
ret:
5:01
